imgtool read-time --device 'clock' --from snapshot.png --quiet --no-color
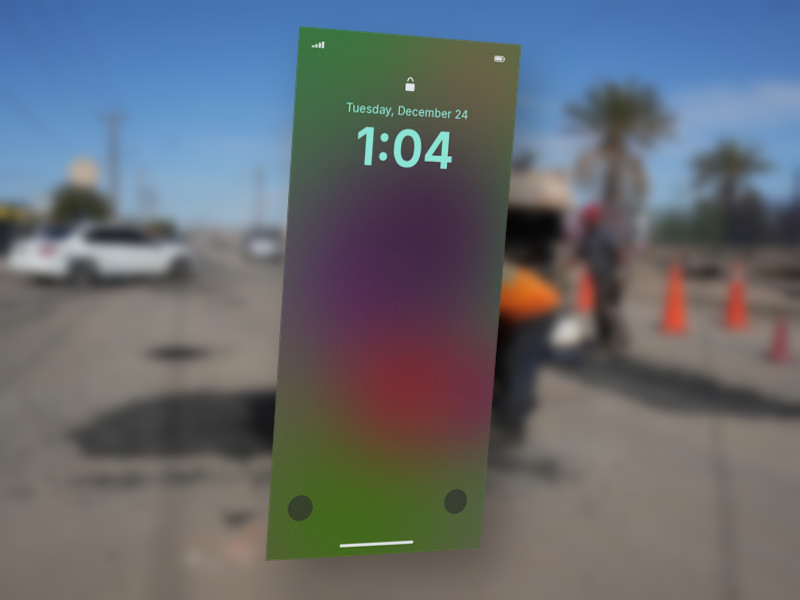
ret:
1:04
